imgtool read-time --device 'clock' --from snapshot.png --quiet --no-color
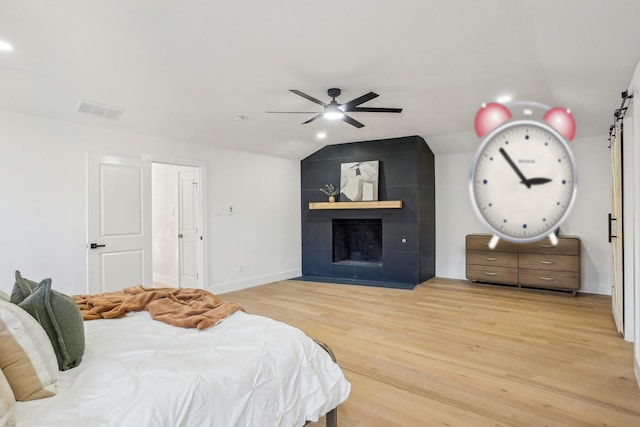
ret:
2:53
